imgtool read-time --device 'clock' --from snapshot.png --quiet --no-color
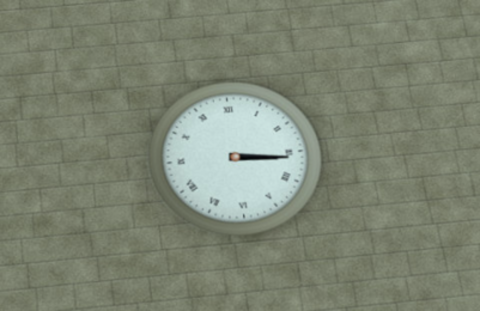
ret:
3:16
